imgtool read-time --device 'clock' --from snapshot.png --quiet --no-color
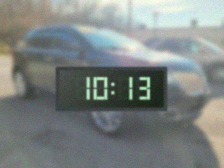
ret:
10:13
